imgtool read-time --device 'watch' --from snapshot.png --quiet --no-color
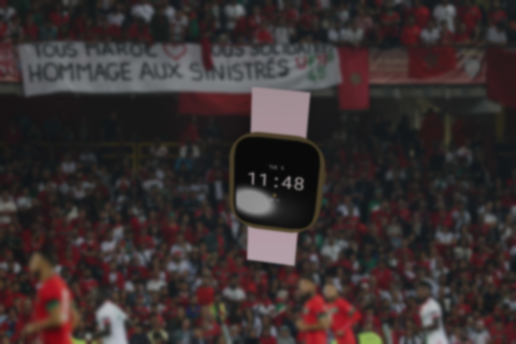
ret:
11:48
